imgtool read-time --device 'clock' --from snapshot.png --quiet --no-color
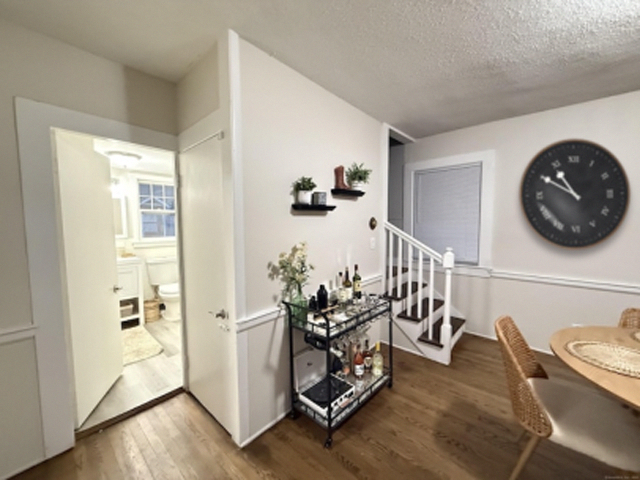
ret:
10:50
